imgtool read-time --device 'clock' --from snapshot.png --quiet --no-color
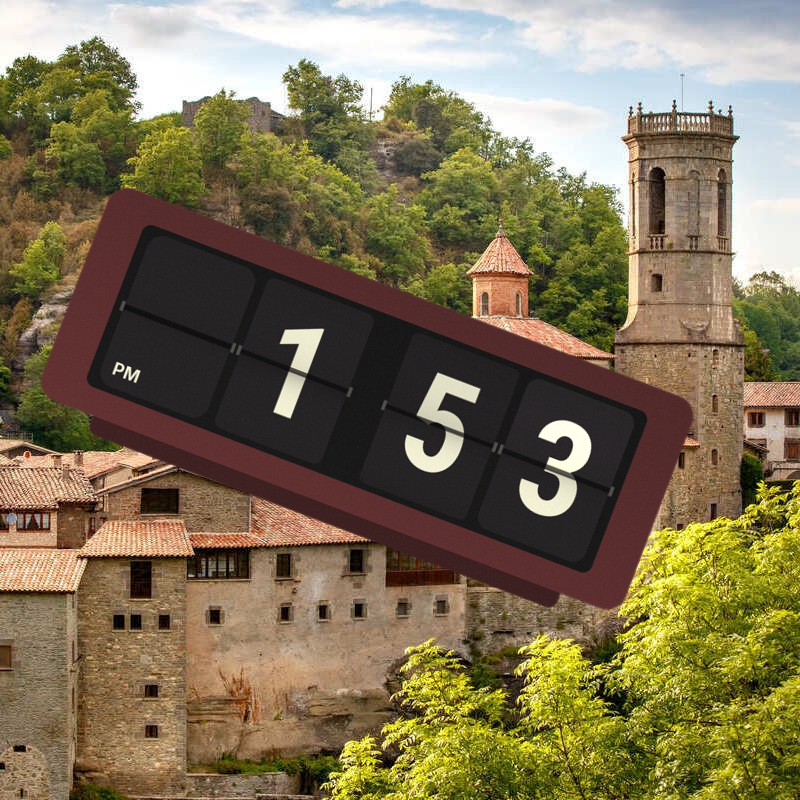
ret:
1:53
